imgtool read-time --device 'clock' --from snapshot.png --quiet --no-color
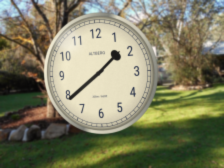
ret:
1:39
